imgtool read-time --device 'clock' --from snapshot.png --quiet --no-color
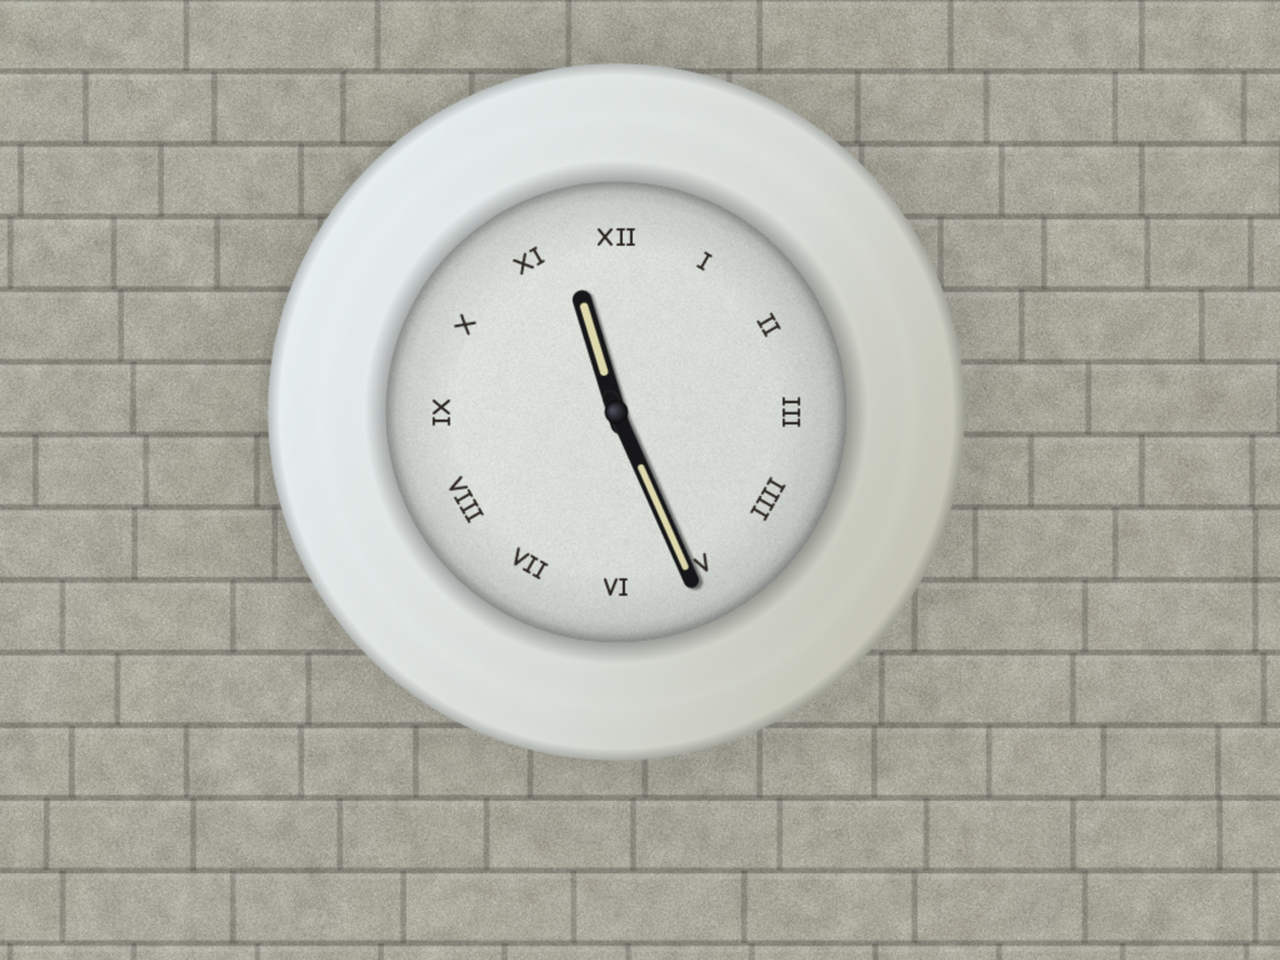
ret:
11:26
